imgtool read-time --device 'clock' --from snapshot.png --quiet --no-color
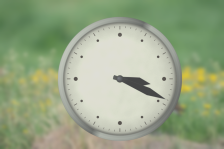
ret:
3:19
